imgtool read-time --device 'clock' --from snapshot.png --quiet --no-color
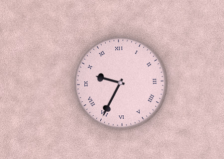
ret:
9:35
